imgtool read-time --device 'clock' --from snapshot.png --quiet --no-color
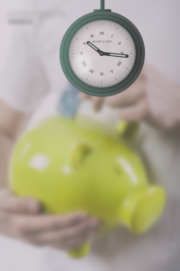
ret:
10:16
